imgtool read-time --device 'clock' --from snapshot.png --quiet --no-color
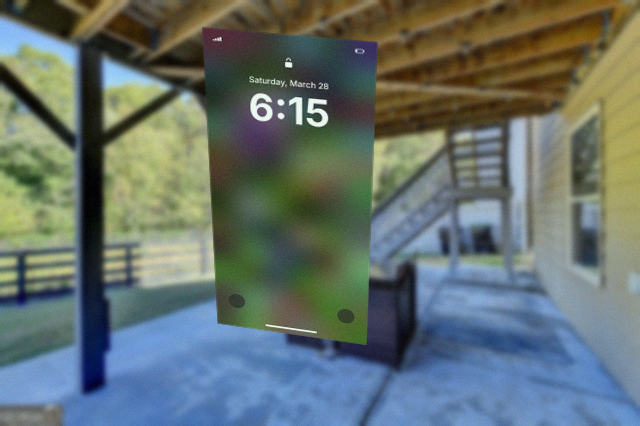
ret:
6:15
